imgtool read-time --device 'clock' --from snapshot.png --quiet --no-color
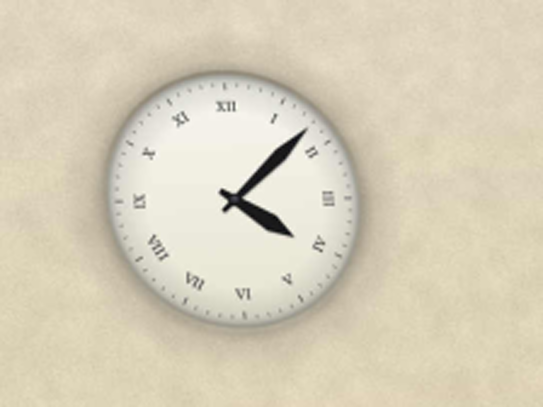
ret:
4:08
